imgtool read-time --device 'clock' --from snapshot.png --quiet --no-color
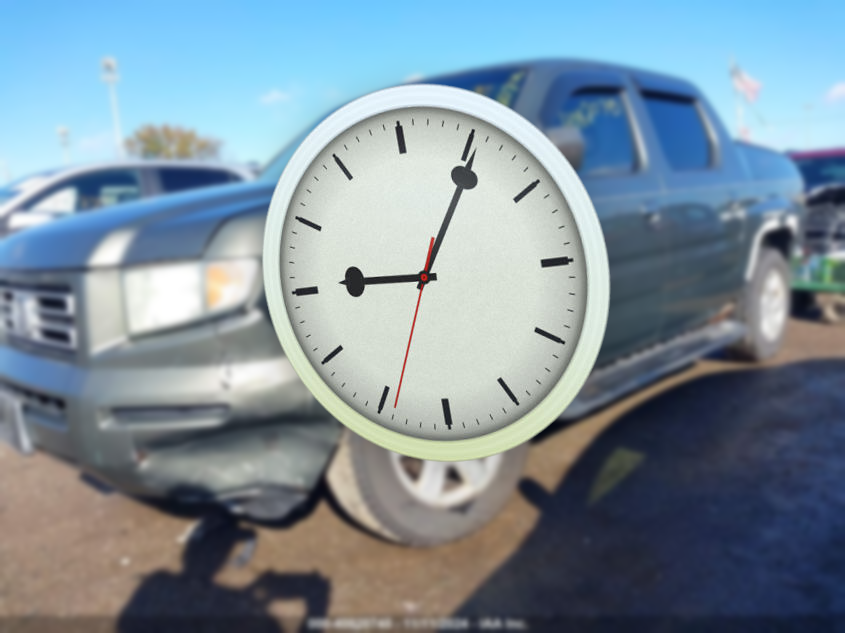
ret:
9:05:34
